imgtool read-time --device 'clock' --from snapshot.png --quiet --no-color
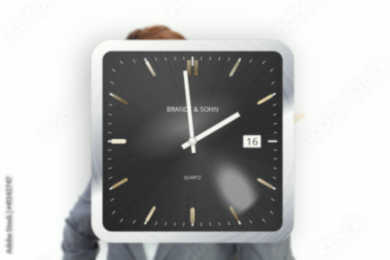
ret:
1:59
